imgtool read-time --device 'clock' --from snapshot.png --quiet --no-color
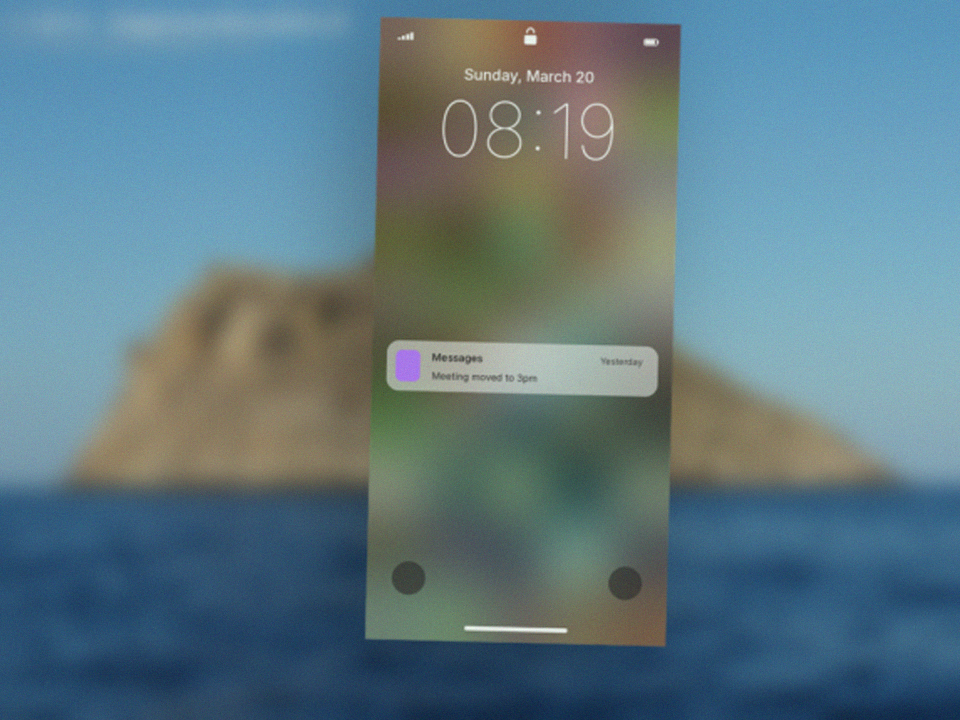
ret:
8:19
